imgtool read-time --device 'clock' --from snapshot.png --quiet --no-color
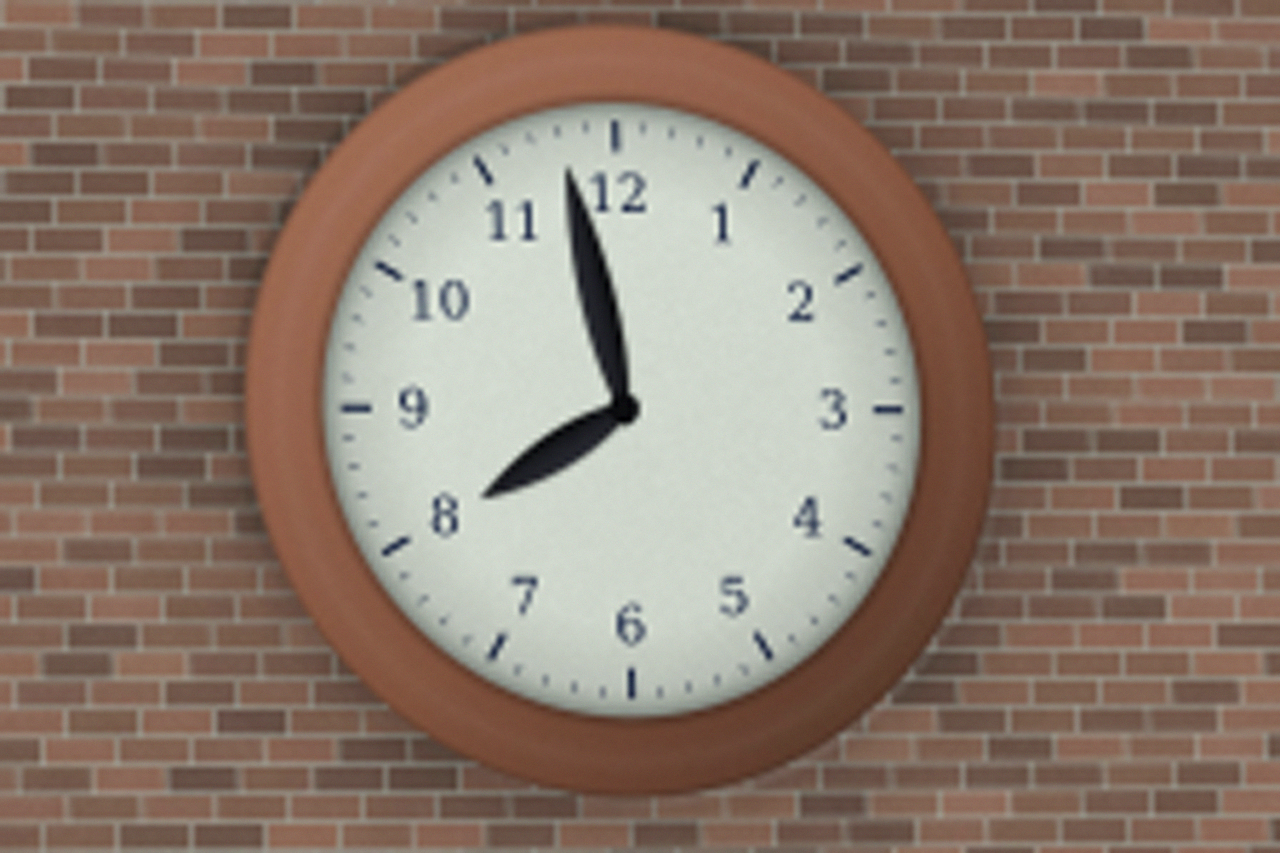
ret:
7:58
